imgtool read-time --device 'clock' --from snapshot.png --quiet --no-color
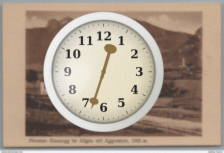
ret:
12:33
